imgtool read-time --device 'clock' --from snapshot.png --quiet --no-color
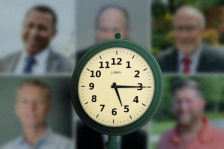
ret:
5:15
